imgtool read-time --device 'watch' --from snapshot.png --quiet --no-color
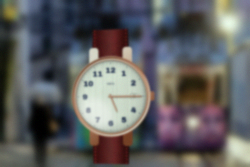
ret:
5:15
